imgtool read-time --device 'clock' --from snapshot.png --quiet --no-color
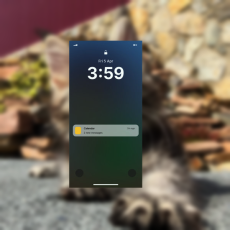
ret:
3:59
